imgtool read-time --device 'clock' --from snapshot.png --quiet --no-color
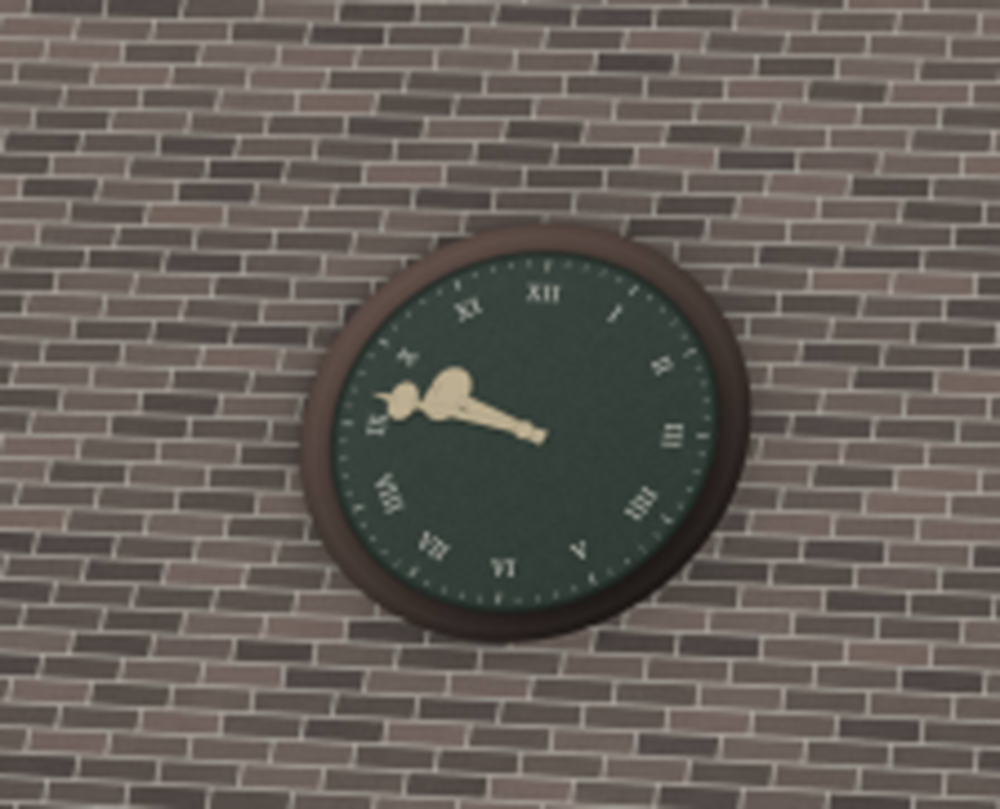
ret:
9:47
